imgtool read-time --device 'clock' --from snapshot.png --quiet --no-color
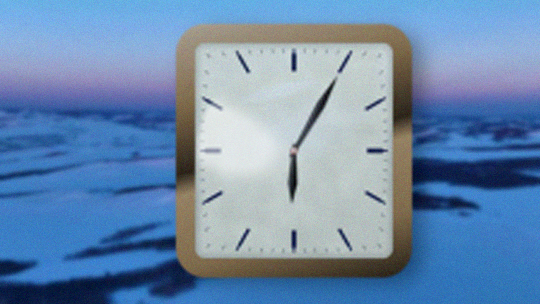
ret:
6:05
